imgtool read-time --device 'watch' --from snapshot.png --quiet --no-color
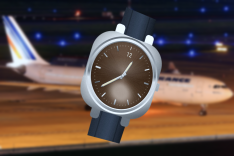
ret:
12:38
